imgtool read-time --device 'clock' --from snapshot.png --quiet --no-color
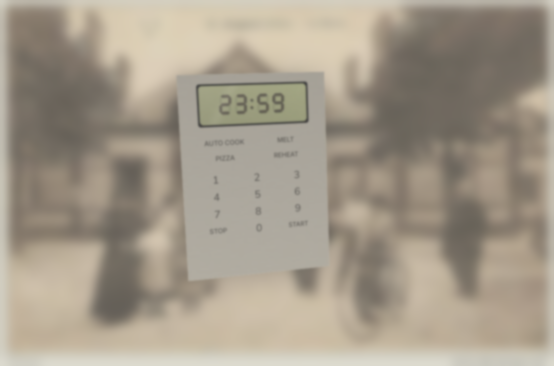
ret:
23:59
